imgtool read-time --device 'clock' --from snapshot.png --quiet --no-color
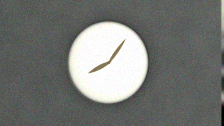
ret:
8:06
